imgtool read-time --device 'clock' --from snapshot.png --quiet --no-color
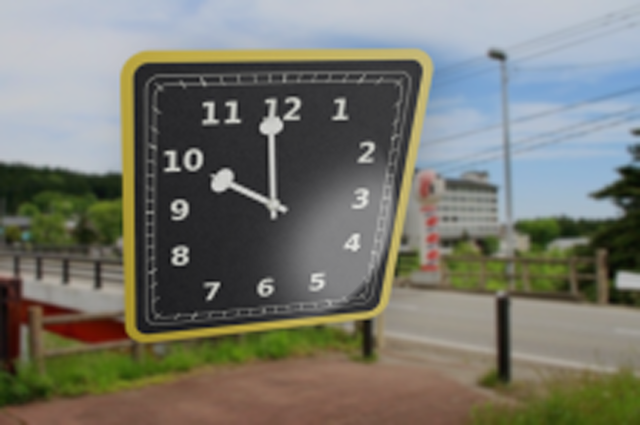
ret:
9:59
